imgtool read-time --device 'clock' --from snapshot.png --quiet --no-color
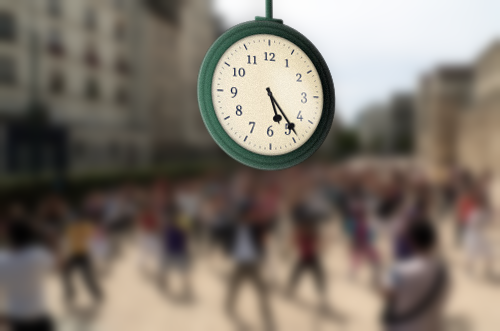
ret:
5:24
